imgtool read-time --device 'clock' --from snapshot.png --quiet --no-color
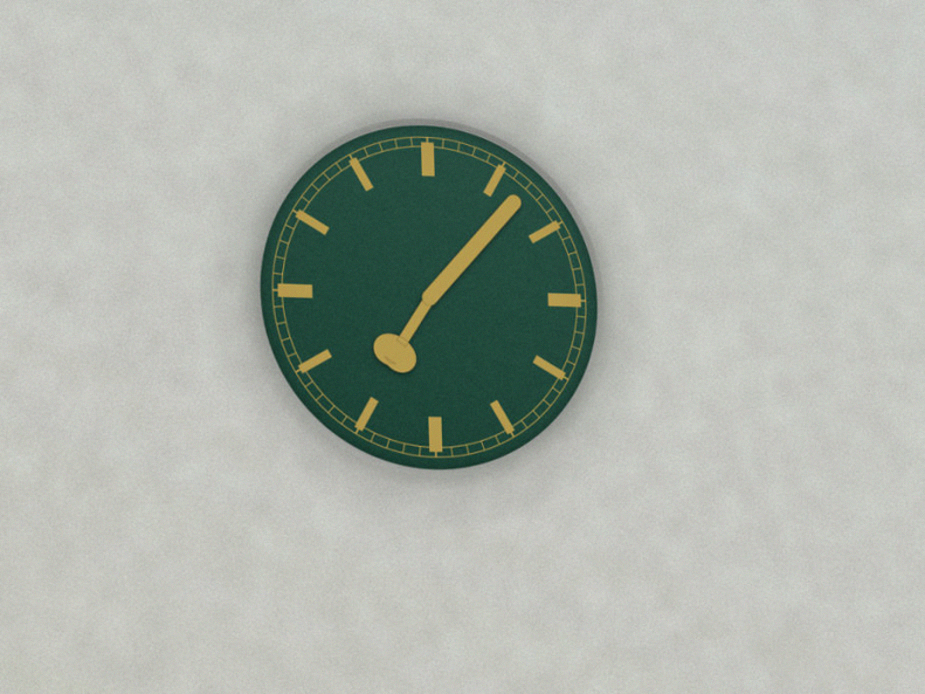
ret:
7:07
